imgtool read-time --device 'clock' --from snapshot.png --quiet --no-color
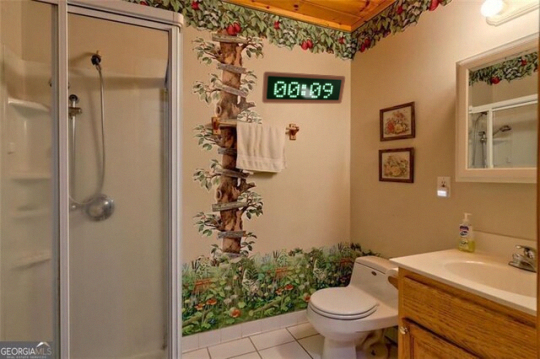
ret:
0:09
